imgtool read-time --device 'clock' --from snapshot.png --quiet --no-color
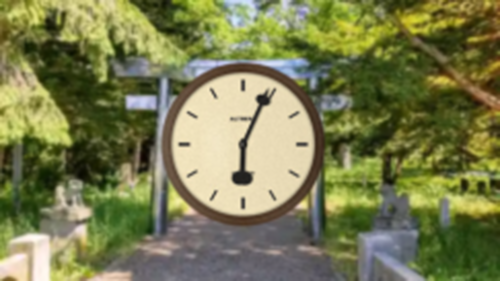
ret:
6:04
